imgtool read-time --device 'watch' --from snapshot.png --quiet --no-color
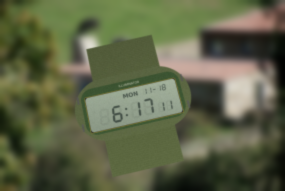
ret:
6:17:11
